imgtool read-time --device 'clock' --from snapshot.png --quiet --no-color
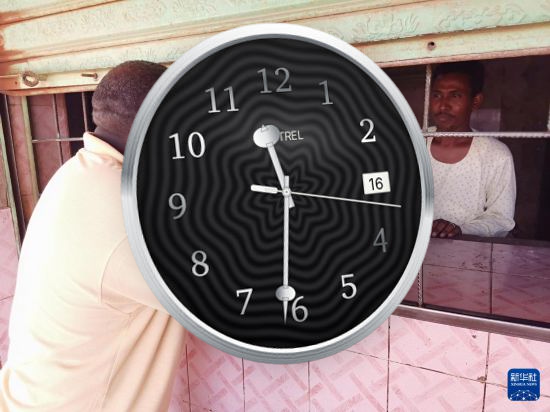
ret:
11:31:17
